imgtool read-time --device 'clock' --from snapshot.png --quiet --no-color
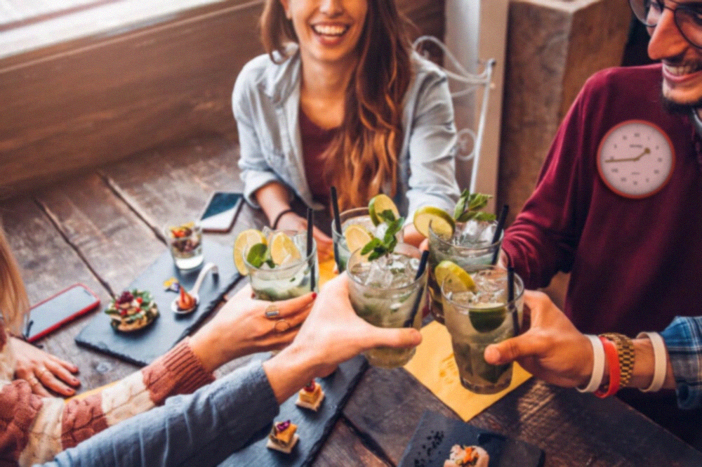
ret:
1:44
